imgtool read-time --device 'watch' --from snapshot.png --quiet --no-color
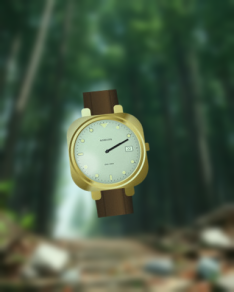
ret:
2:11
